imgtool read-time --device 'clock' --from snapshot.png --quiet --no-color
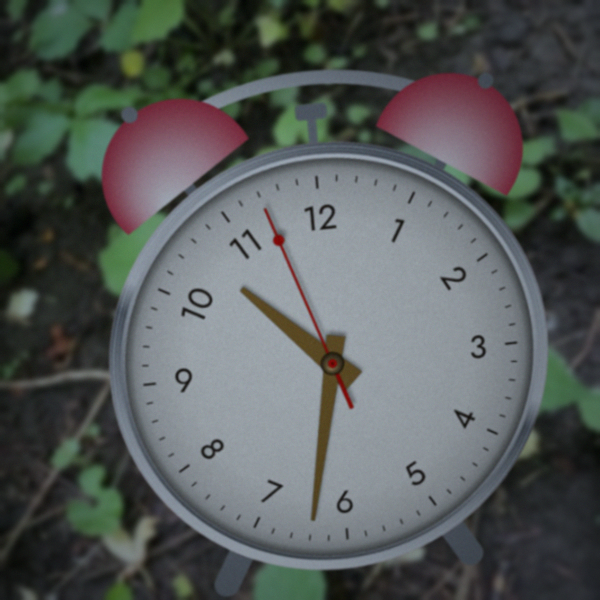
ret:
10:31:57
